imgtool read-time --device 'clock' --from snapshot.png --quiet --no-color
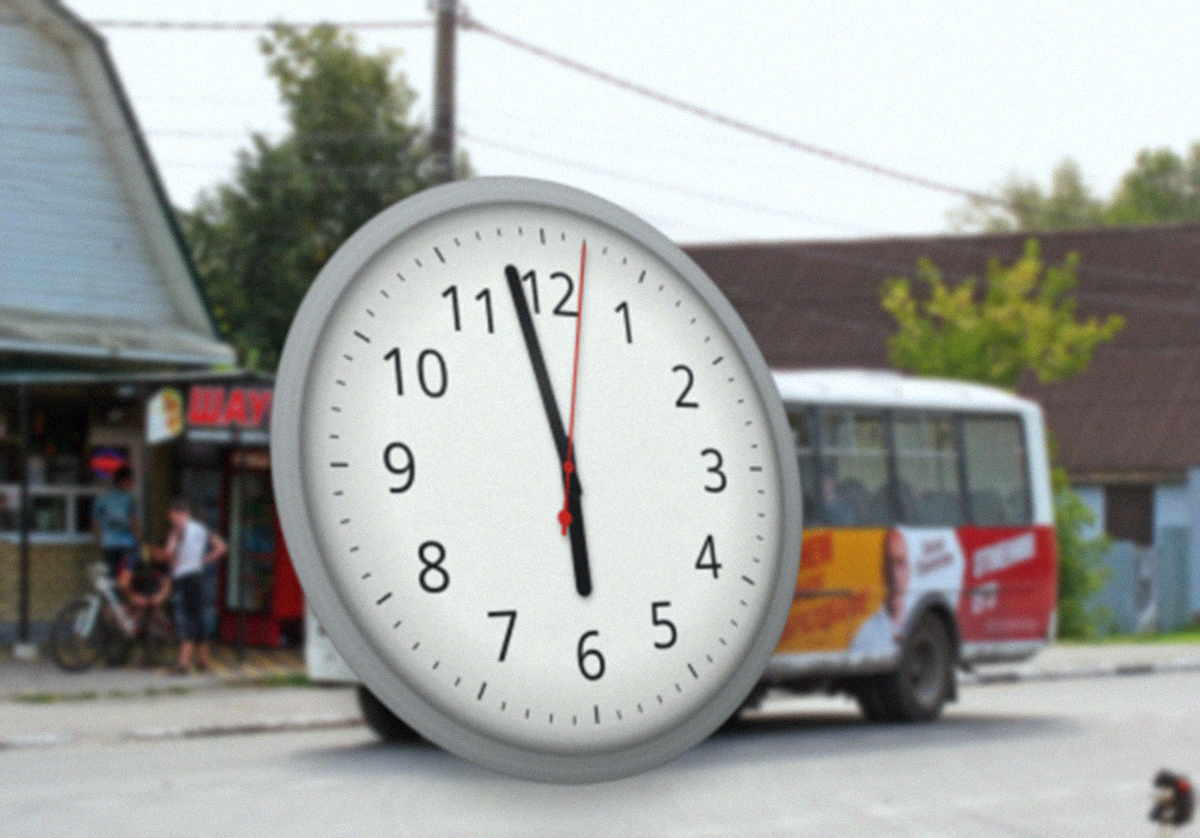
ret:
5:58:02
